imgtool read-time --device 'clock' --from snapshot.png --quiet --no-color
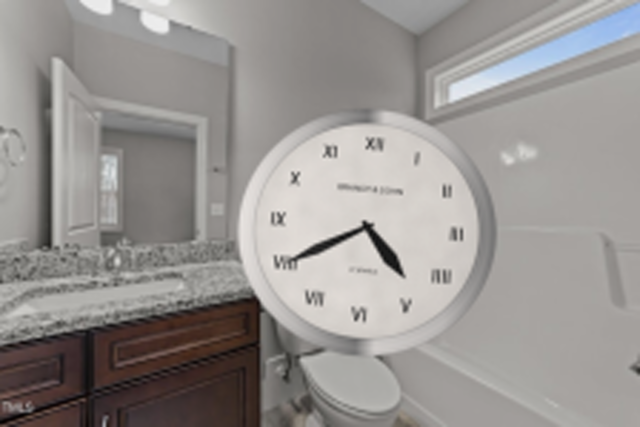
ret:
4:40
